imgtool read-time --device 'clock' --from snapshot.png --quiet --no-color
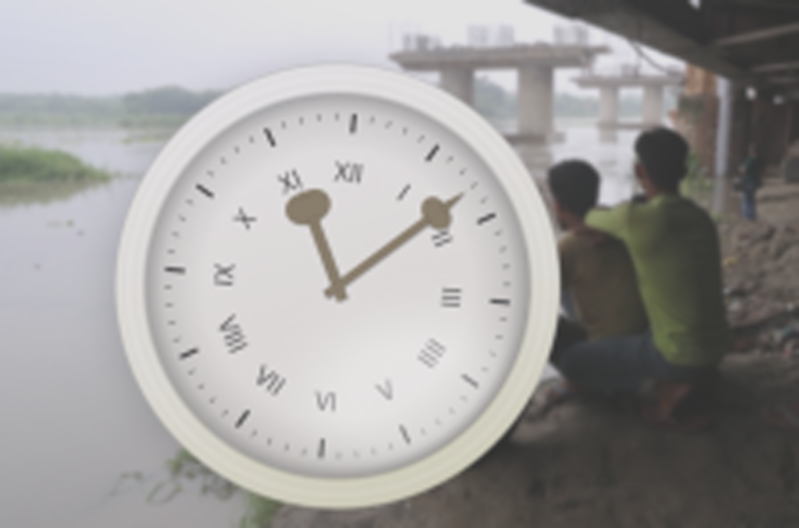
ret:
11:08
